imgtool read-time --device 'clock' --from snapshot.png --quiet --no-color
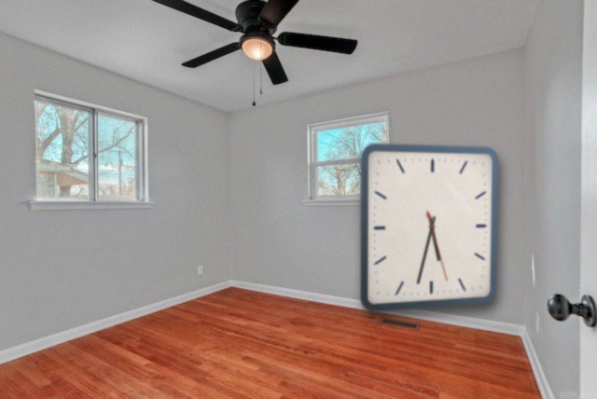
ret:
5:32:27
